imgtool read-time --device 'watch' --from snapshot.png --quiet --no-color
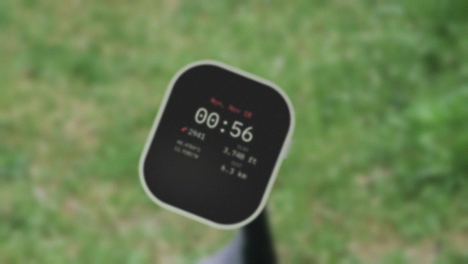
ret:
0:56
